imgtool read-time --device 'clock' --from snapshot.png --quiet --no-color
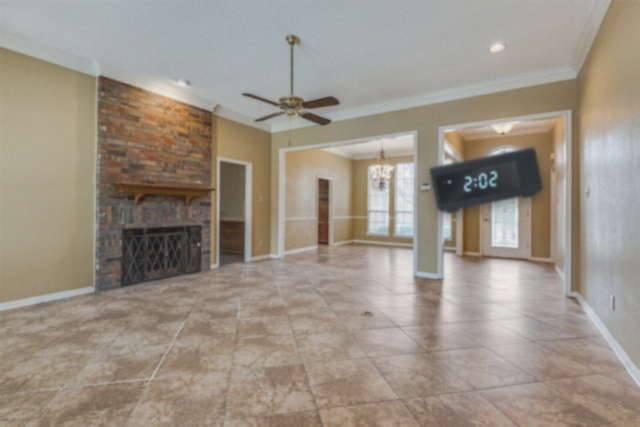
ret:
2:02
